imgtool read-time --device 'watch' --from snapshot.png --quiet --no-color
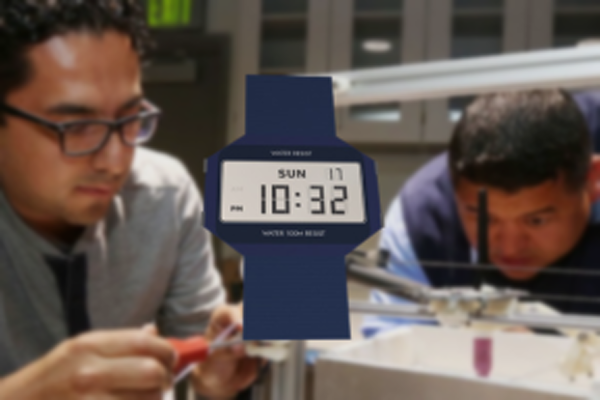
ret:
10:32
